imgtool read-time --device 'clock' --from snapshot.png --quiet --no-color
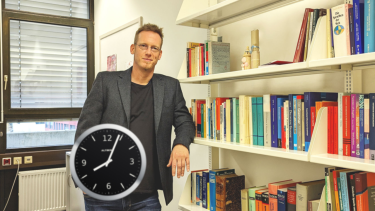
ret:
8:04
